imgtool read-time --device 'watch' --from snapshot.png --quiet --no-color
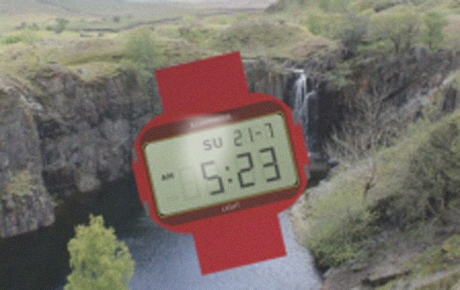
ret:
5:23
